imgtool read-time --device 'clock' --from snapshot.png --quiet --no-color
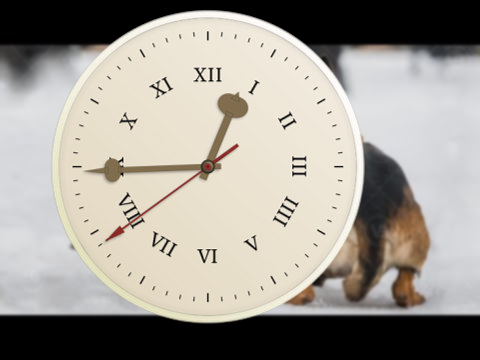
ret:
12:44:39
